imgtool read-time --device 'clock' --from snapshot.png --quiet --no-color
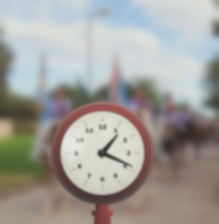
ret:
1:19
